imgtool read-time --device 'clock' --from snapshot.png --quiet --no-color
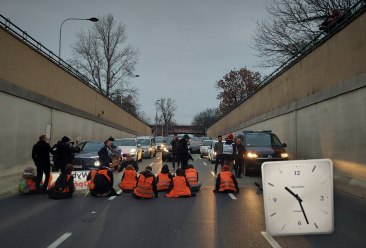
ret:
10:27
